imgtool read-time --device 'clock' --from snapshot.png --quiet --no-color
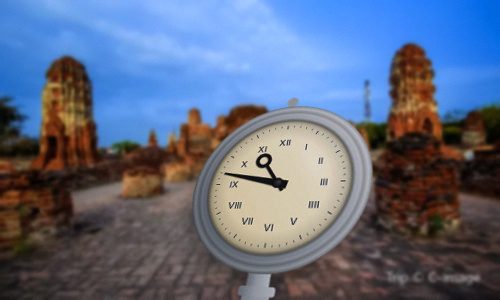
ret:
10:47
